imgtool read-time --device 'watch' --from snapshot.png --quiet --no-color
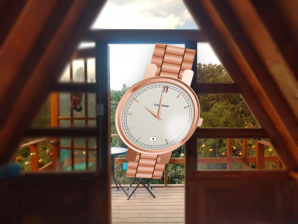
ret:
9:59
